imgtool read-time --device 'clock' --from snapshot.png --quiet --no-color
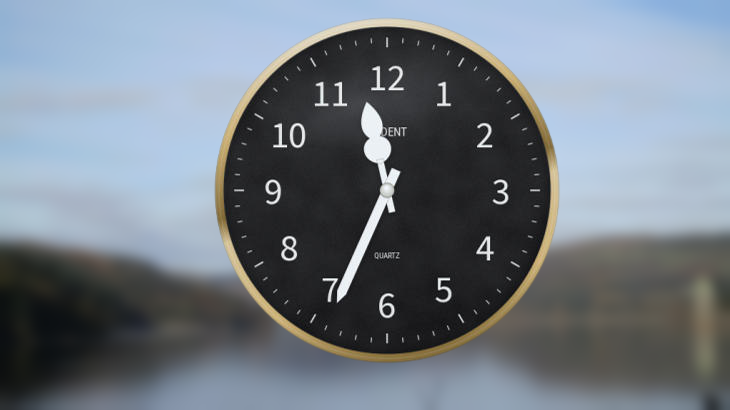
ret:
11:34
